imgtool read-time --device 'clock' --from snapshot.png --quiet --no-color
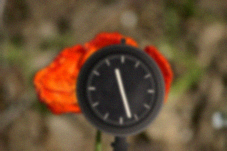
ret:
11:27
